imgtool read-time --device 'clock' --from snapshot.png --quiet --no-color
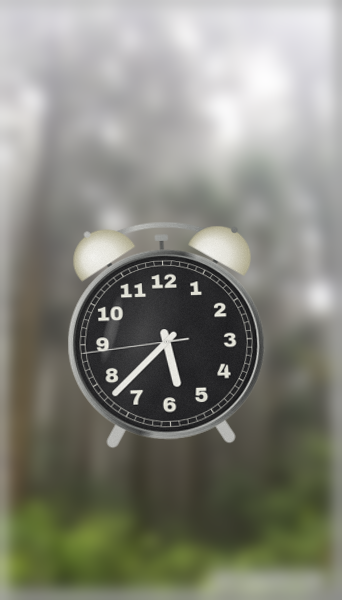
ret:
5:37:44
